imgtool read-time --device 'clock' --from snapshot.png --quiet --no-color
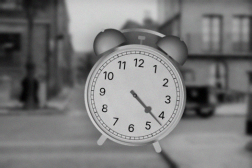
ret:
4:22
